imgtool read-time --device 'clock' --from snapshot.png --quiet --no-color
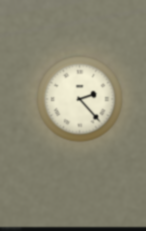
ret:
2:23
